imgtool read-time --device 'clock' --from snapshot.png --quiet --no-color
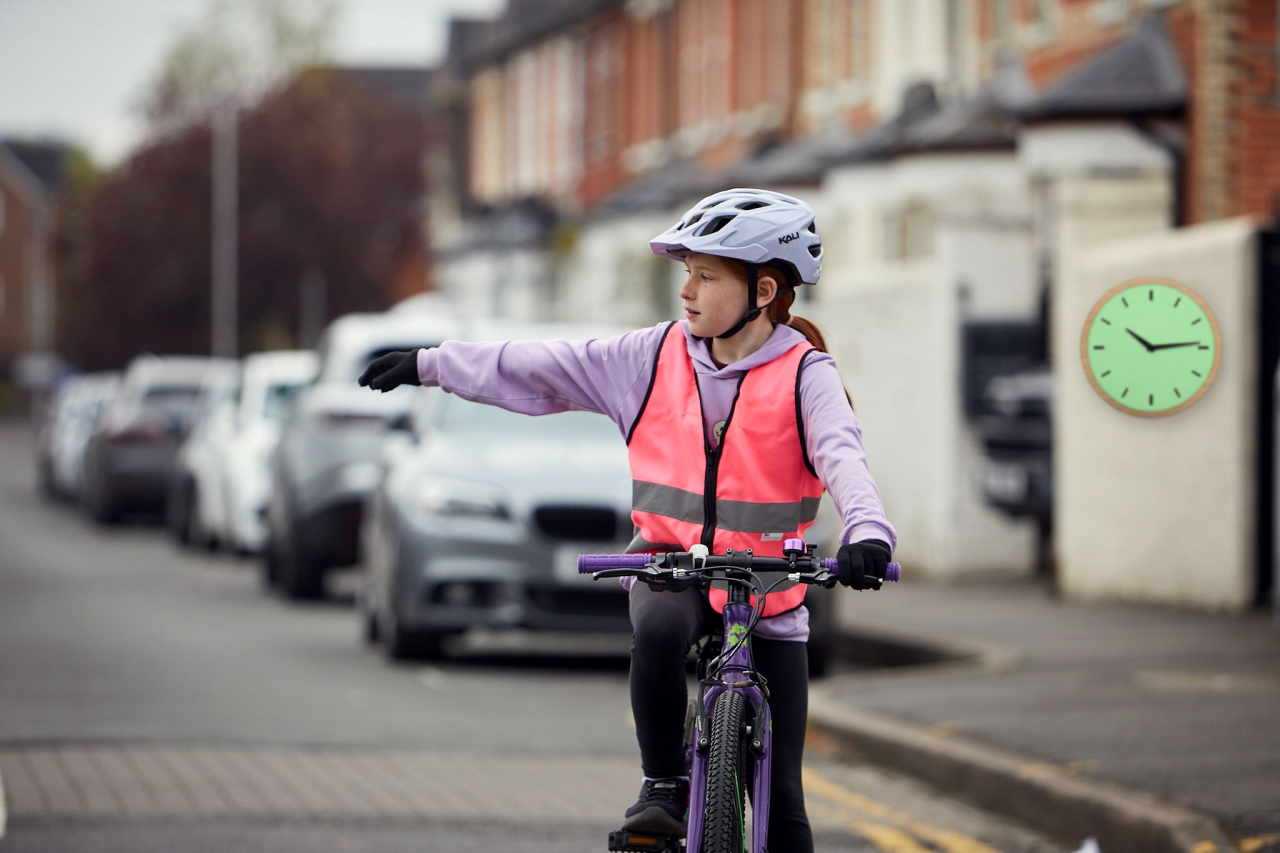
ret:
10:14
